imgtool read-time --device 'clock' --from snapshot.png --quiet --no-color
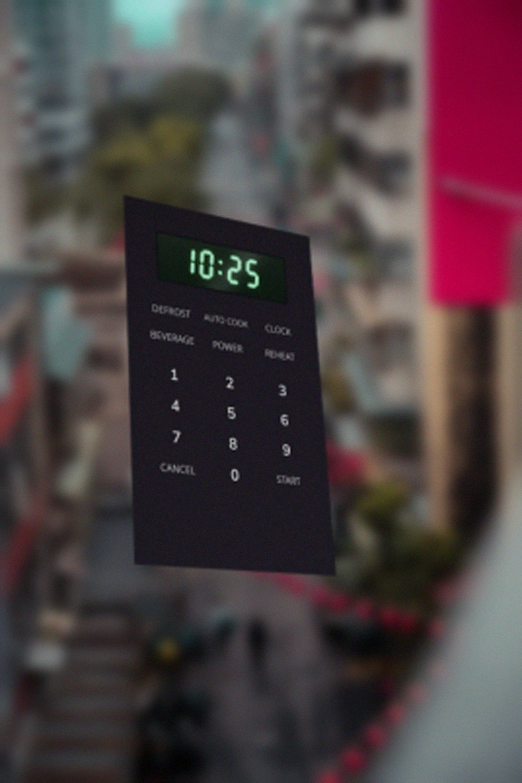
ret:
10:25
